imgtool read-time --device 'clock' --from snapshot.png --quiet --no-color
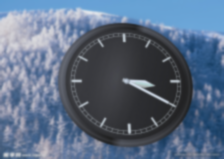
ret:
3:20
